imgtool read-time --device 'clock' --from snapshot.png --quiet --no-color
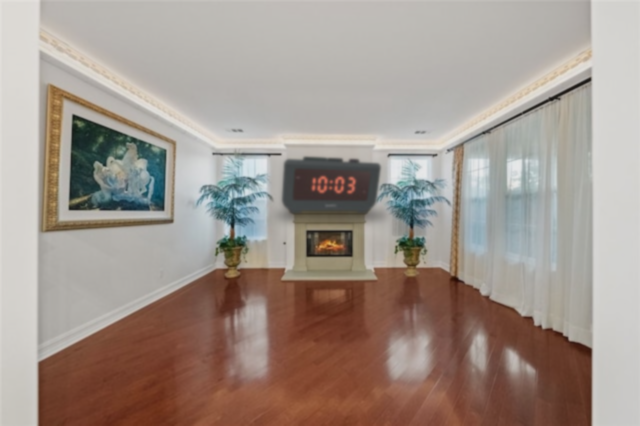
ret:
10:03
